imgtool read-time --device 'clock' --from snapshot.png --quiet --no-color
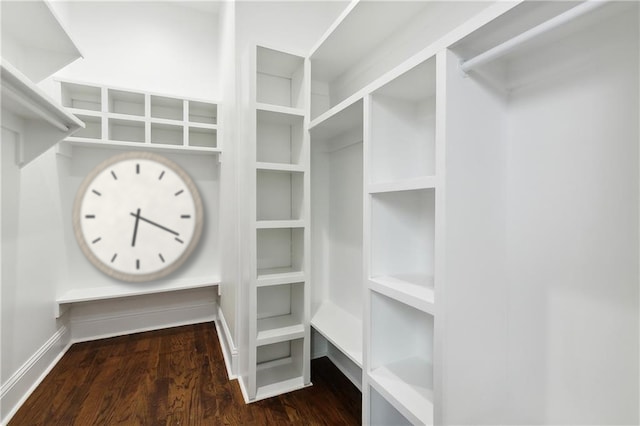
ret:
6:19
